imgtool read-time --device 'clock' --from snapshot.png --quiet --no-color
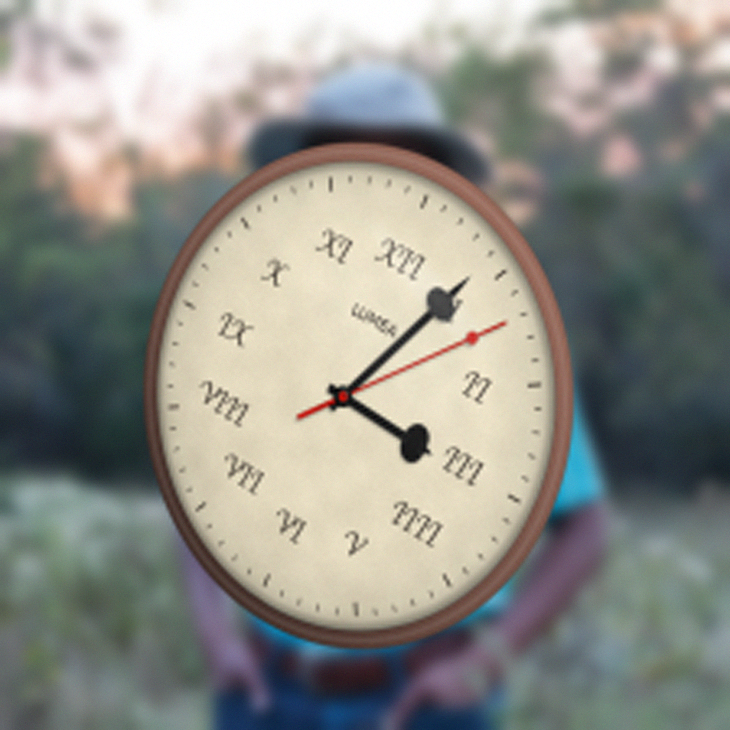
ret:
3:04:07
